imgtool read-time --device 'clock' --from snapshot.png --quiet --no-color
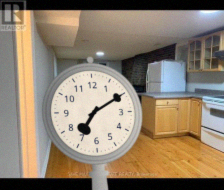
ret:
7:10
